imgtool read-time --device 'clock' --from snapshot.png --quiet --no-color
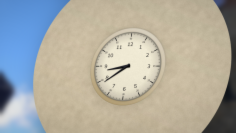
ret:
8:39
